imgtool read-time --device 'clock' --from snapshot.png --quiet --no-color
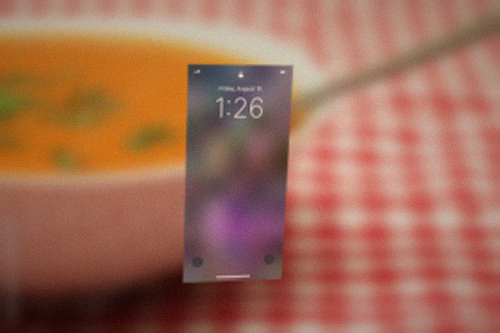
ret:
1:26
